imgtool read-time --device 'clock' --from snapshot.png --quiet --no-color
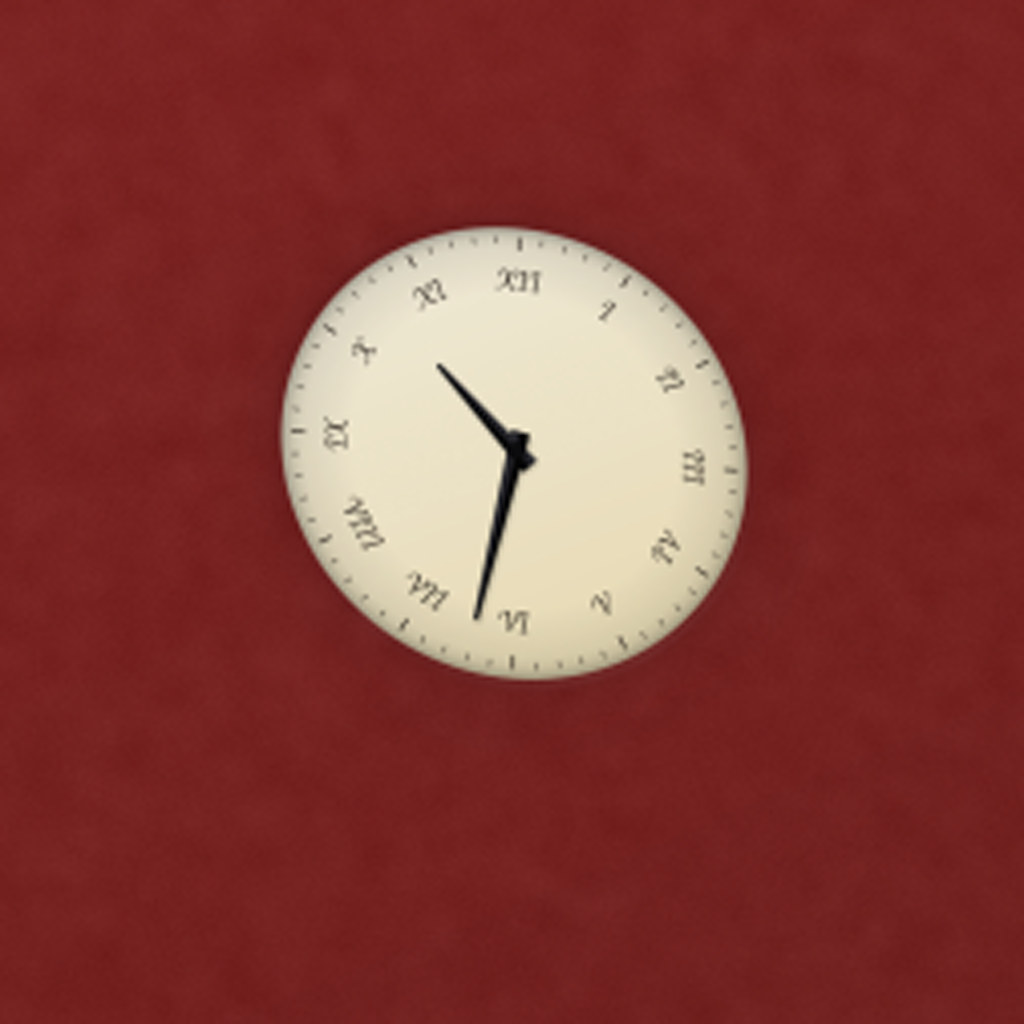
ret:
10:32
